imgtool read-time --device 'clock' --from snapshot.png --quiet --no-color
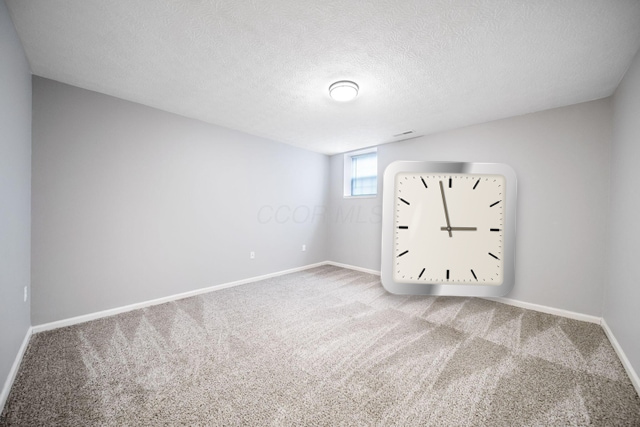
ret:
2:58
